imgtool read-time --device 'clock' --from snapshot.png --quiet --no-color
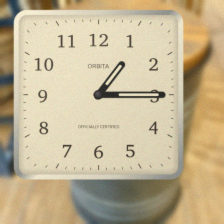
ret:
1:15
